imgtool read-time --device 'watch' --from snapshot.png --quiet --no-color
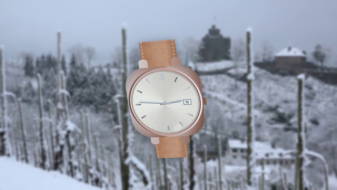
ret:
2:46
